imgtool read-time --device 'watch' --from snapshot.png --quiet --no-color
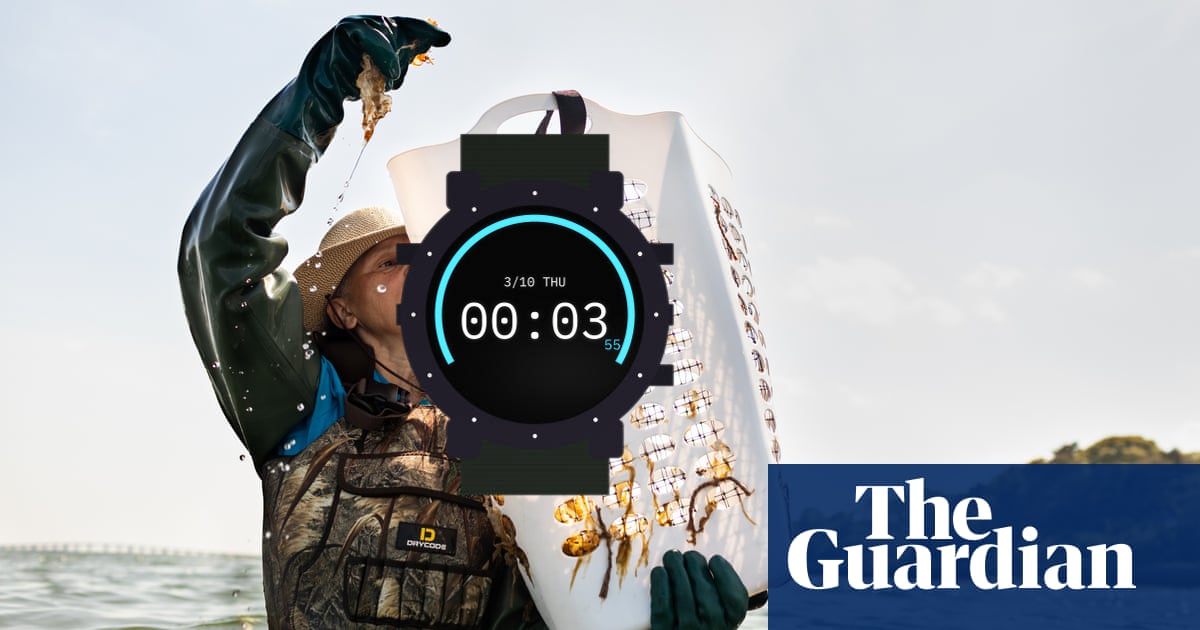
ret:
0:03:55
